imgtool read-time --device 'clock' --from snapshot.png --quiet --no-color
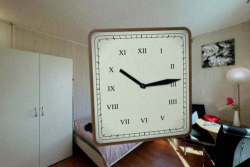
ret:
10:14
